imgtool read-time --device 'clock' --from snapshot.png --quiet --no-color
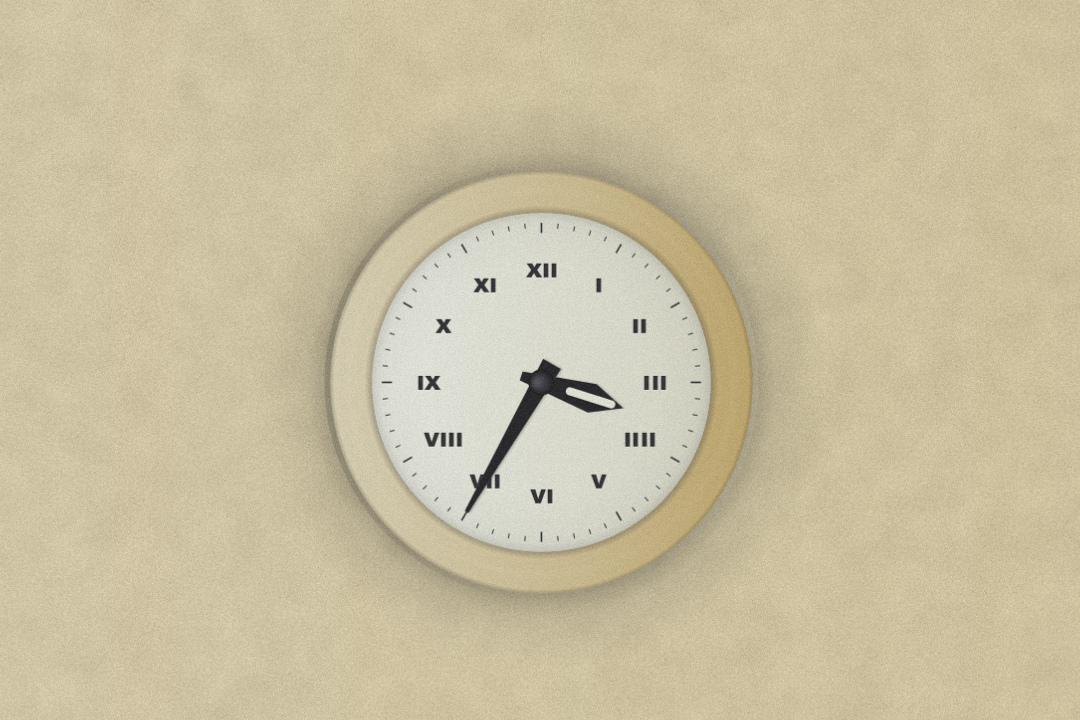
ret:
3:35
